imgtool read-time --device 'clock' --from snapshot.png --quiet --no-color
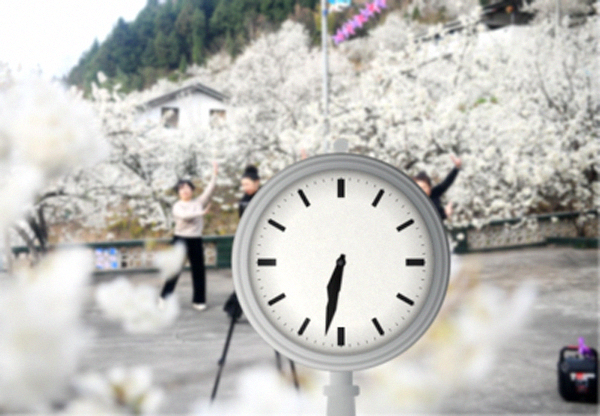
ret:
6:32
